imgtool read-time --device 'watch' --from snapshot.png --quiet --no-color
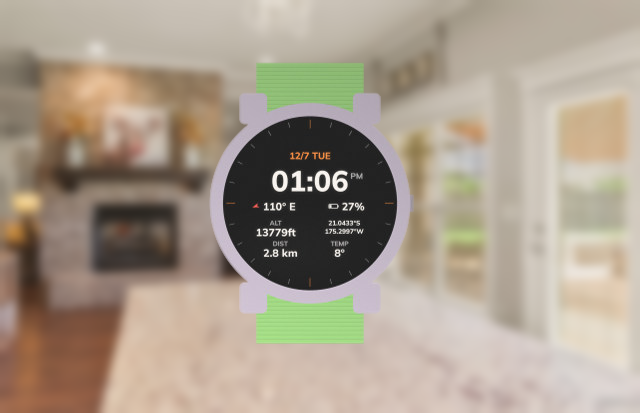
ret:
1:06
